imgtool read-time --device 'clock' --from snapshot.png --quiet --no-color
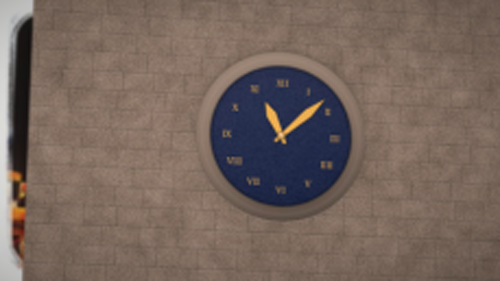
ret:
11:08
